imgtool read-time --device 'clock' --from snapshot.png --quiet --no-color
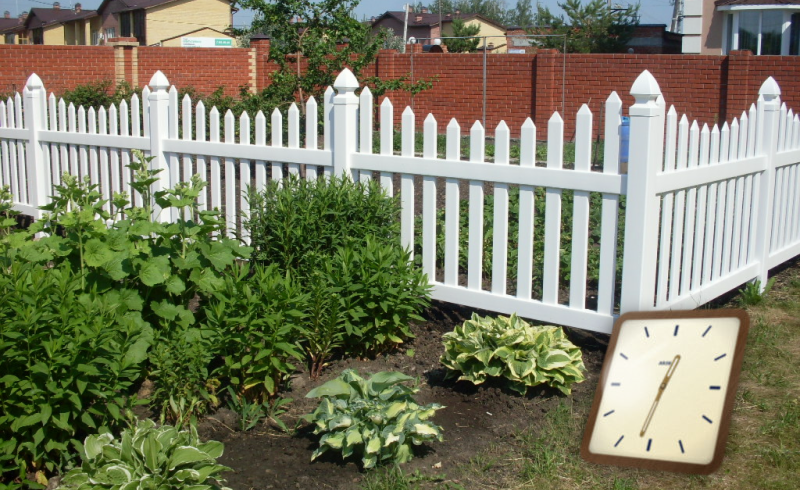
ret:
12:32
